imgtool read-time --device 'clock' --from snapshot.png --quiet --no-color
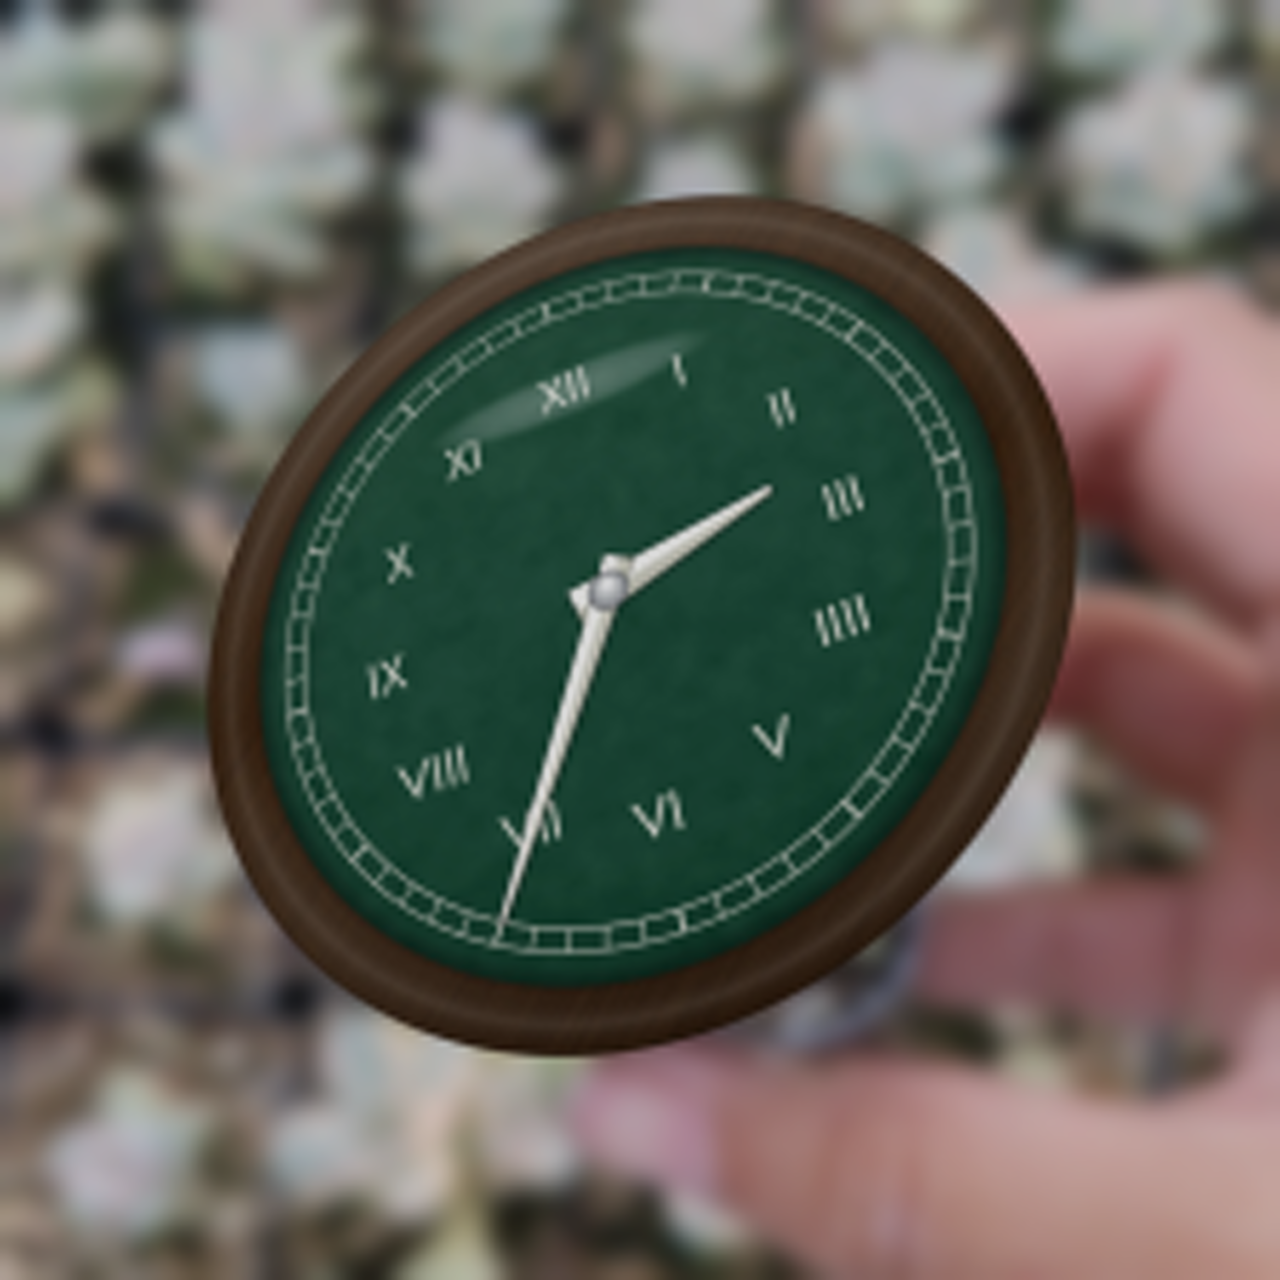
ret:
2:35
